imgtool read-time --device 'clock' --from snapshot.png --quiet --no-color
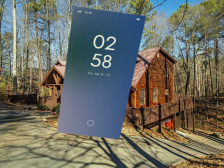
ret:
2:58
